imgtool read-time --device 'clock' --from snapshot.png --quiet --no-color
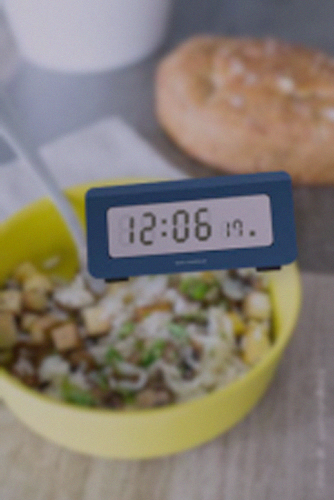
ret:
12:06:17
